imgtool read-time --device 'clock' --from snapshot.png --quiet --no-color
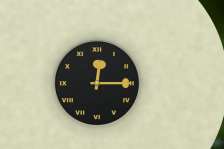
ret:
12:15
